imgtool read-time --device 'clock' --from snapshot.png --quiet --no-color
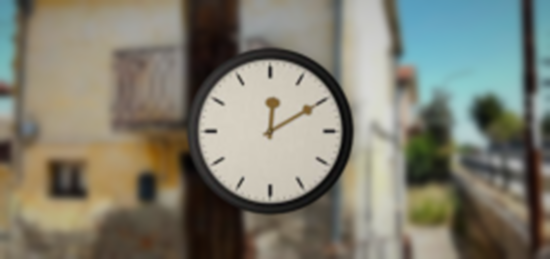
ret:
12:10
